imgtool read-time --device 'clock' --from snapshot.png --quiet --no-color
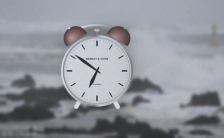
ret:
6:51
